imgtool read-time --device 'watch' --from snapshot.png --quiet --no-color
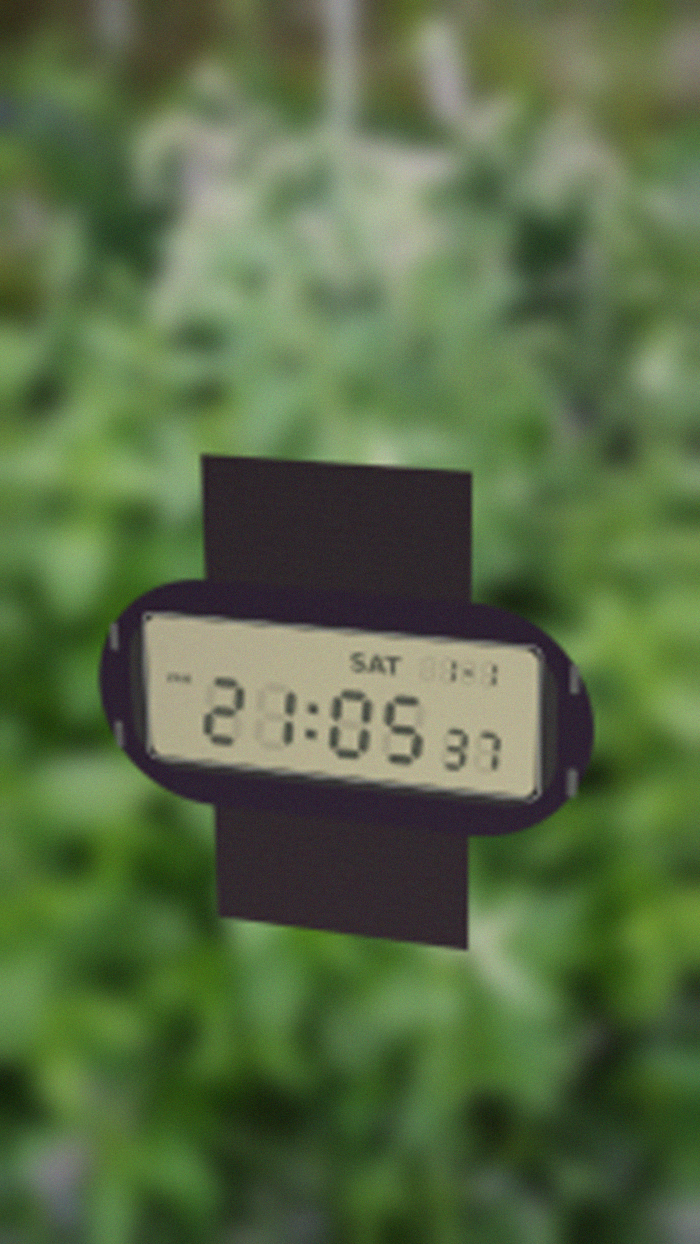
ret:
21:05:37
